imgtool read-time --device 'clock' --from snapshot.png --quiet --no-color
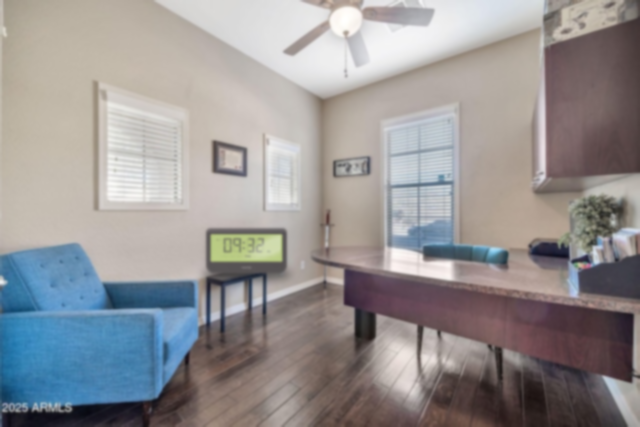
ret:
9:32
